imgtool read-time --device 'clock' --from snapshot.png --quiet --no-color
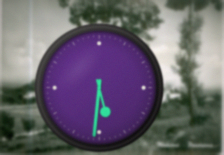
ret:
5:31
